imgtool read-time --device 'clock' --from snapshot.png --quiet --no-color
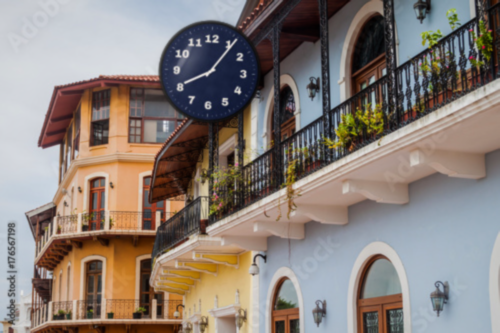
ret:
8:06
